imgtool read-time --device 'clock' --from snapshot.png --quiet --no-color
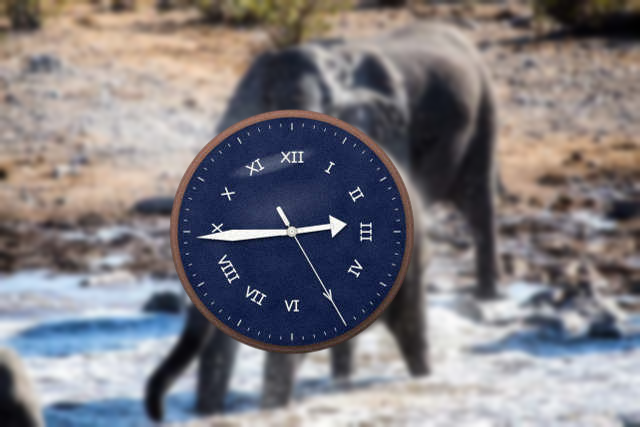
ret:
2:44:25
